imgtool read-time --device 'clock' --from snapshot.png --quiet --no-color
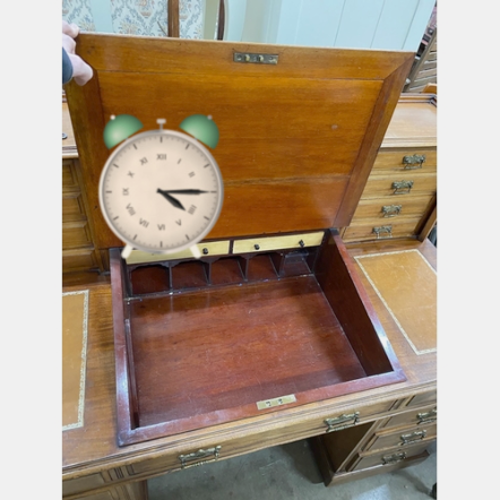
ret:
4:15
